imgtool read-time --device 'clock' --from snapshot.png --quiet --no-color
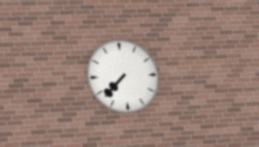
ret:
7:38
